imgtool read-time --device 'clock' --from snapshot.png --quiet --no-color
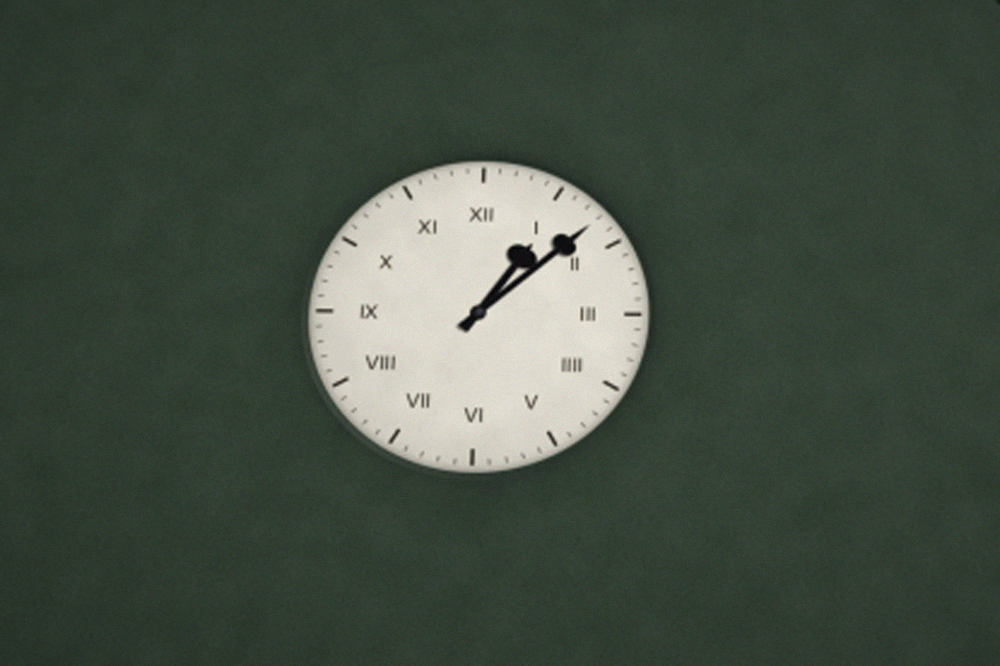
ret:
1:08
